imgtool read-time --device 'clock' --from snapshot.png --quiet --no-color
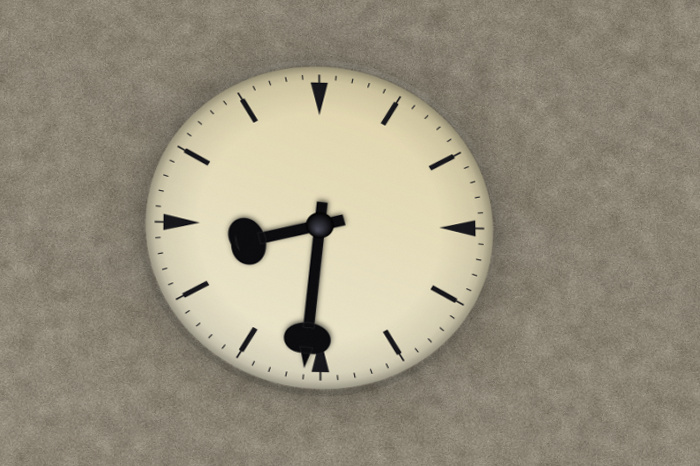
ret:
8:31
